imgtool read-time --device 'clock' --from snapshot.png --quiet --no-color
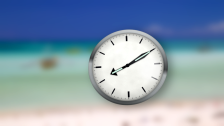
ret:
8:10
